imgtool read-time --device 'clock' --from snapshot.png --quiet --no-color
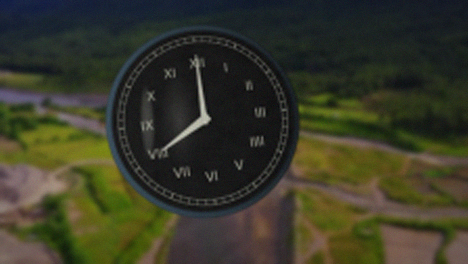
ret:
8:00
